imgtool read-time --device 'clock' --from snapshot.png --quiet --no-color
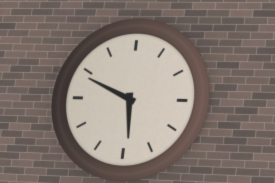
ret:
5:49
